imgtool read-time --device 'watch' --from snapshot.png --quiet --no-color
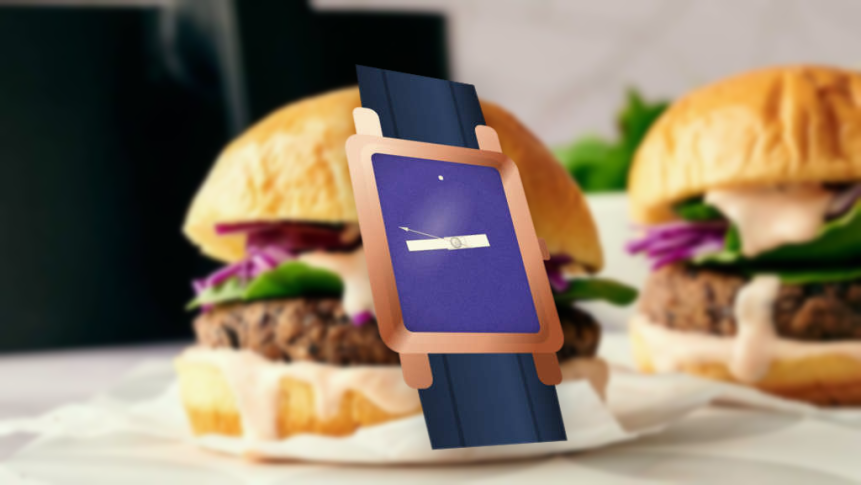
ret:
2:43:47
